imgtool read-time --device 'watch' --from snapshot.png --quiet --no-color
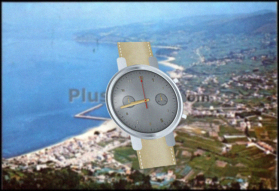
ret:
8:43
